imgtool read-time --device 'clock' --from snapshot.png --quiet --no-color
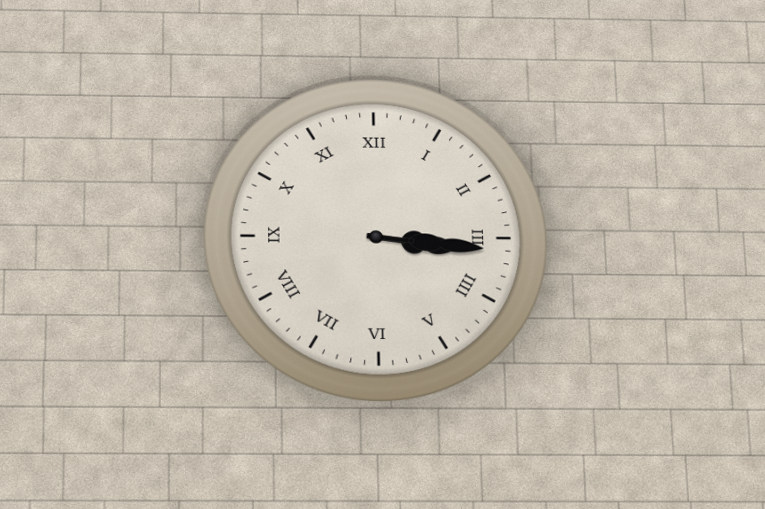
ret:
3:16
